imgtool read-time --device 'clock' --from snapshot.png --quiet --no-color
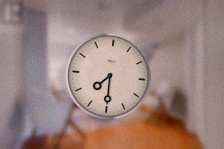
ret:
7:30
